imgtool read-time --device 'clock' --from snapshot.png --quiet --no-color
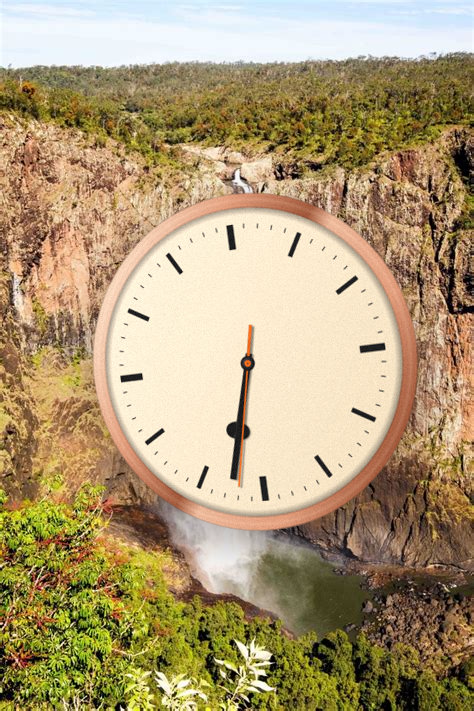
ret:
6:32:32
